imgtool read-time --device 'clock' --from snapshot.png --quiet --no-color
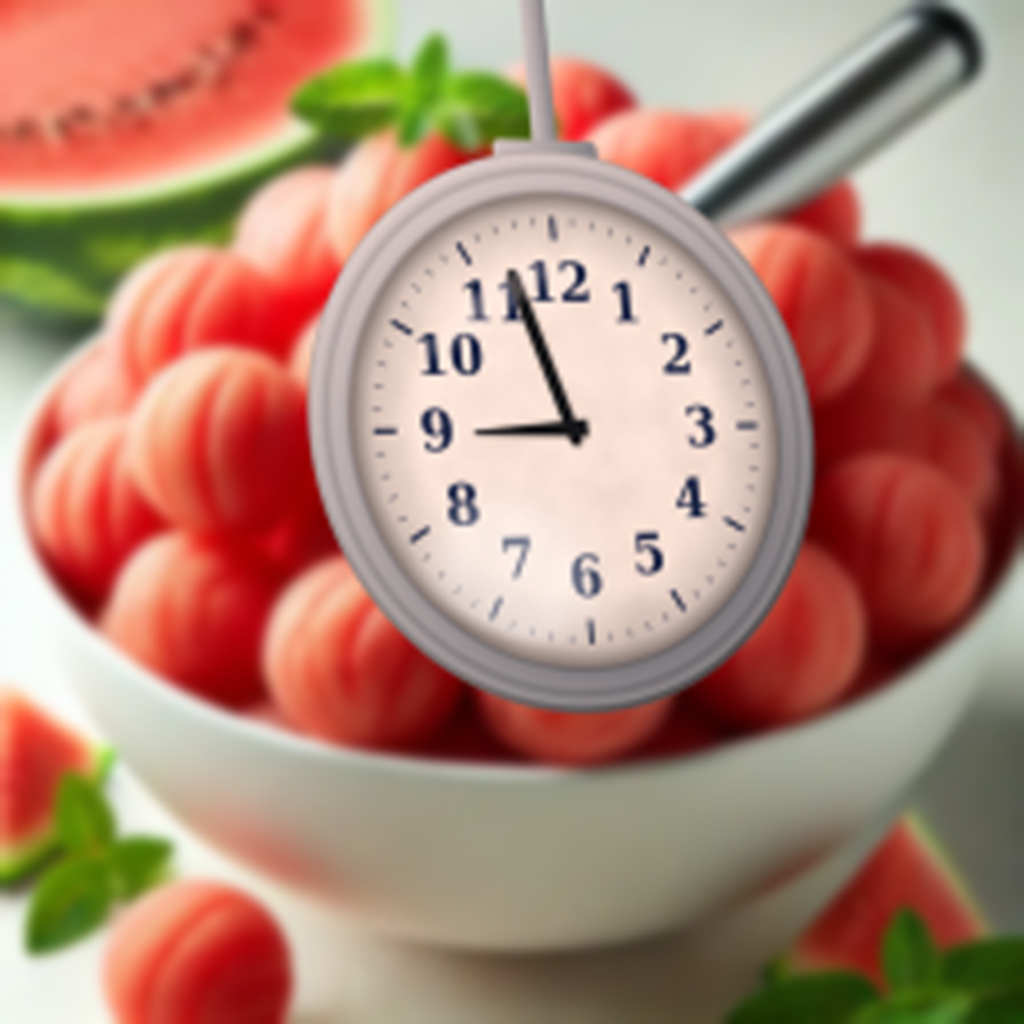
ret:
8:57
